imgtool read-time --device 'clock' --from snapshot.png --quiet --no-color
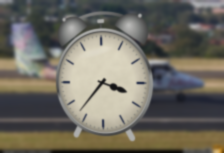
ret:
3:37
